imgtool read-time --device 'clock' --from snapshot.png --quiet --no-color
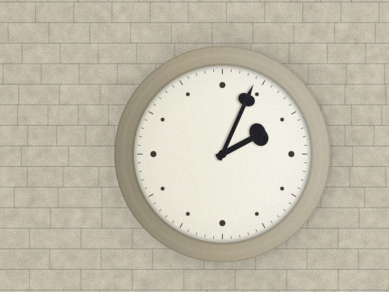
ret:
2:04
